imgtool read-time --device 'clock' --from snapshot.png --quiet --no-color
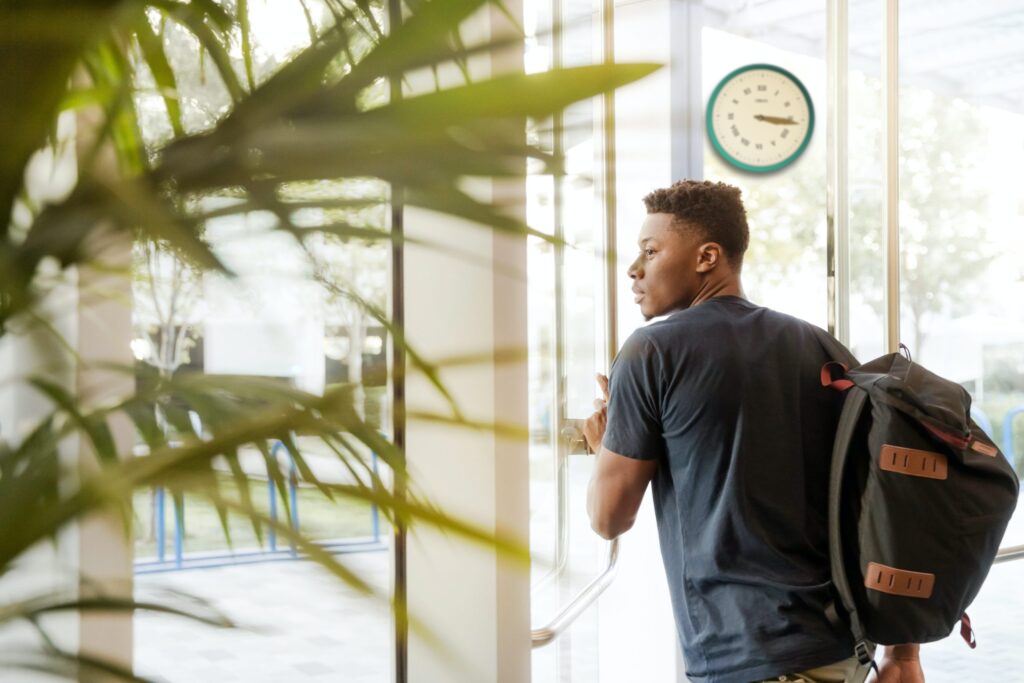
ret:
3:16
